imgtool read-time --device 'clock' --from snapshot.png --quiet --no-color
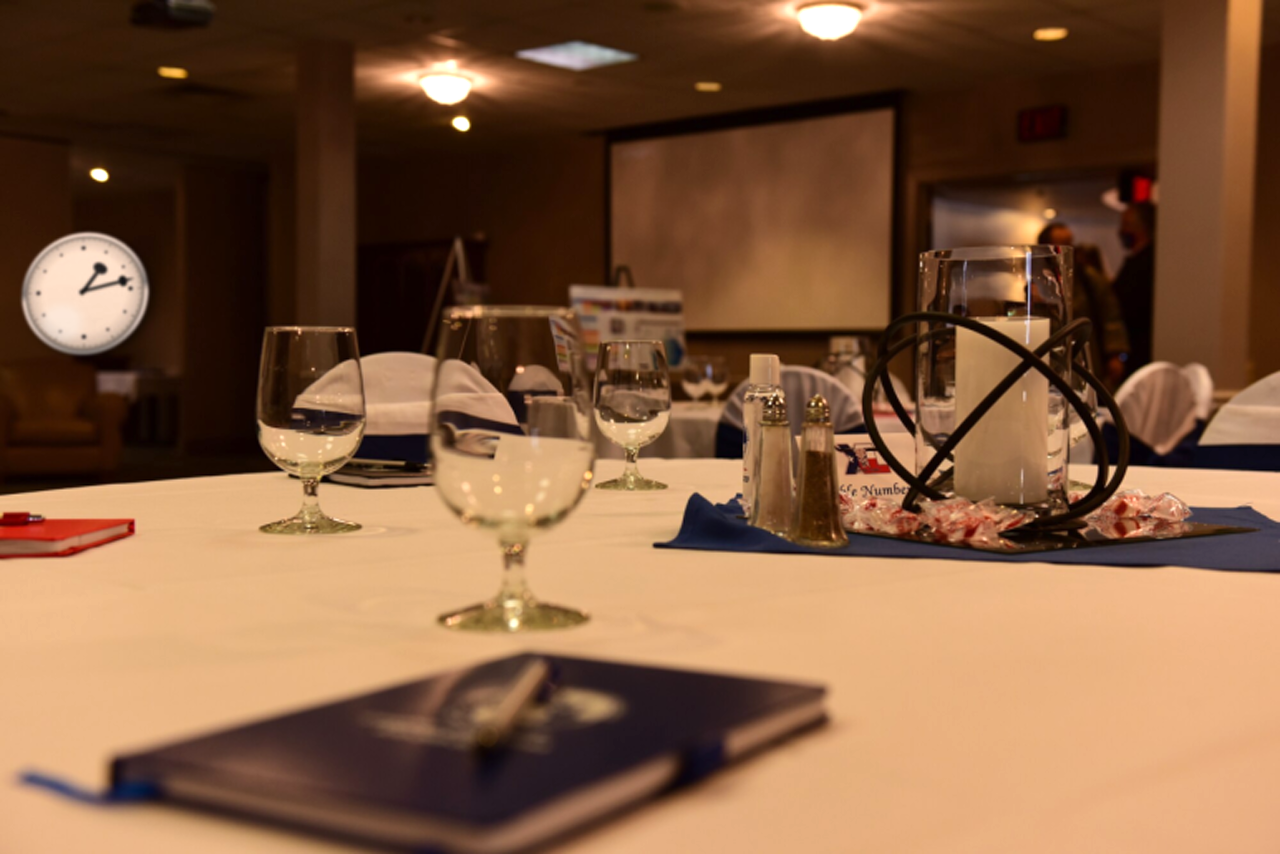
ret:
1:13
